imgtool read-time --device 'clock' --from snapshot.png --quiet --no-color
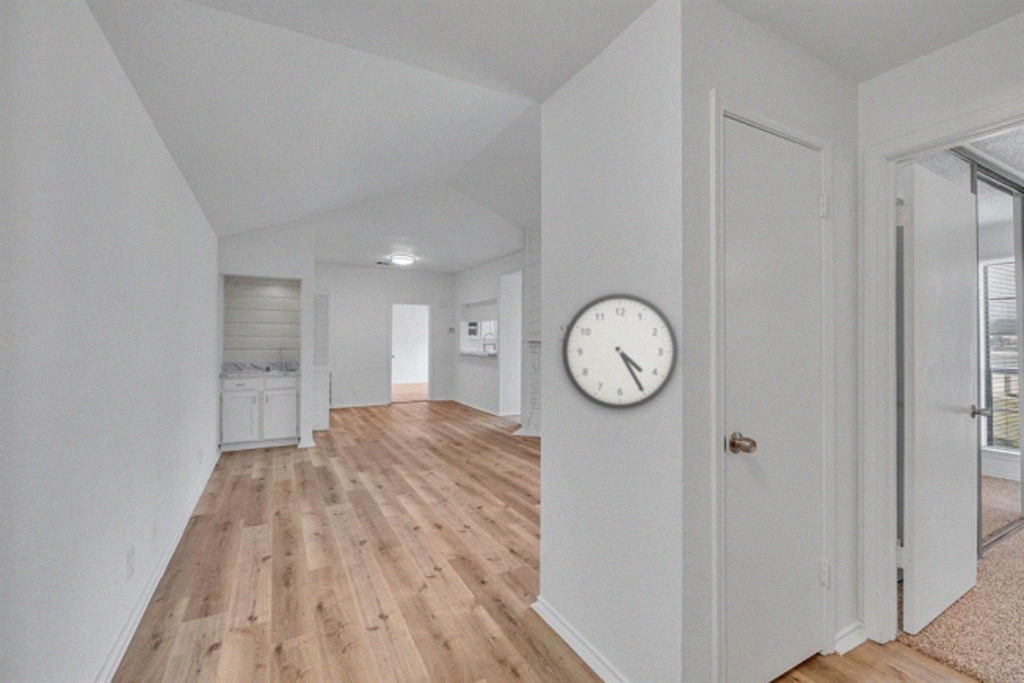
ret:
4:25
